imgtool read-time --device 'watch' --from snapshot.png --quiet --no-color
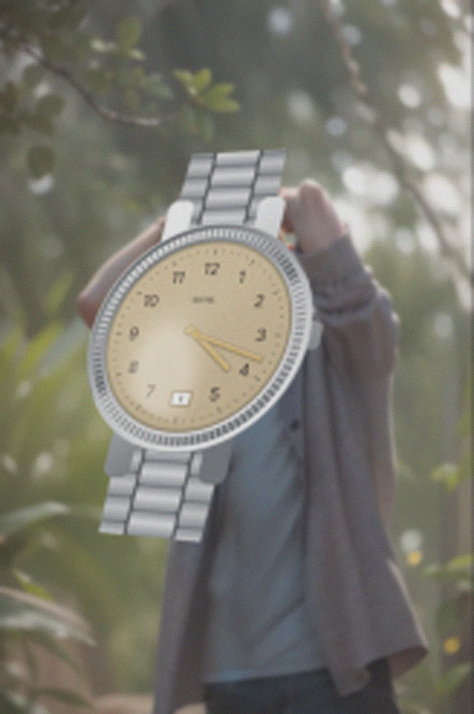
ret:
4:18
